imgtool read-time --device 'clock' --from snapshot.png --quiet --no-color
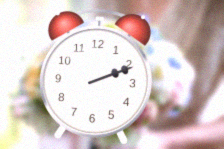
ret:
2:11
